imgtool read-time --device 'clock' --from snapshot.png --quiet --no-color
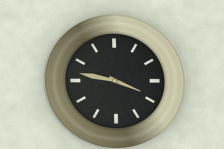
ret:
3:47
